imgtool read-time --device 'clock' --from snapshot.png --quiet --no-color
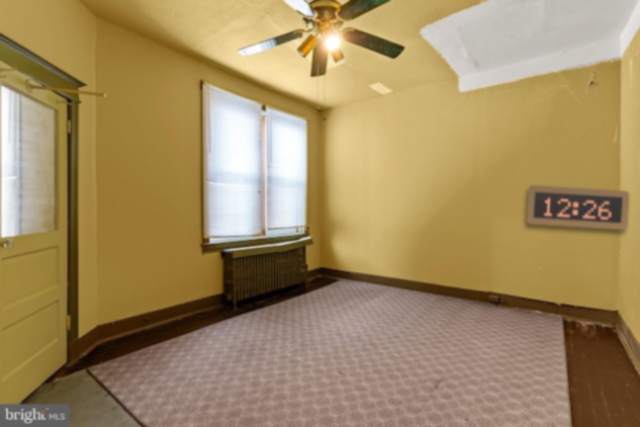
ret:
12:26
